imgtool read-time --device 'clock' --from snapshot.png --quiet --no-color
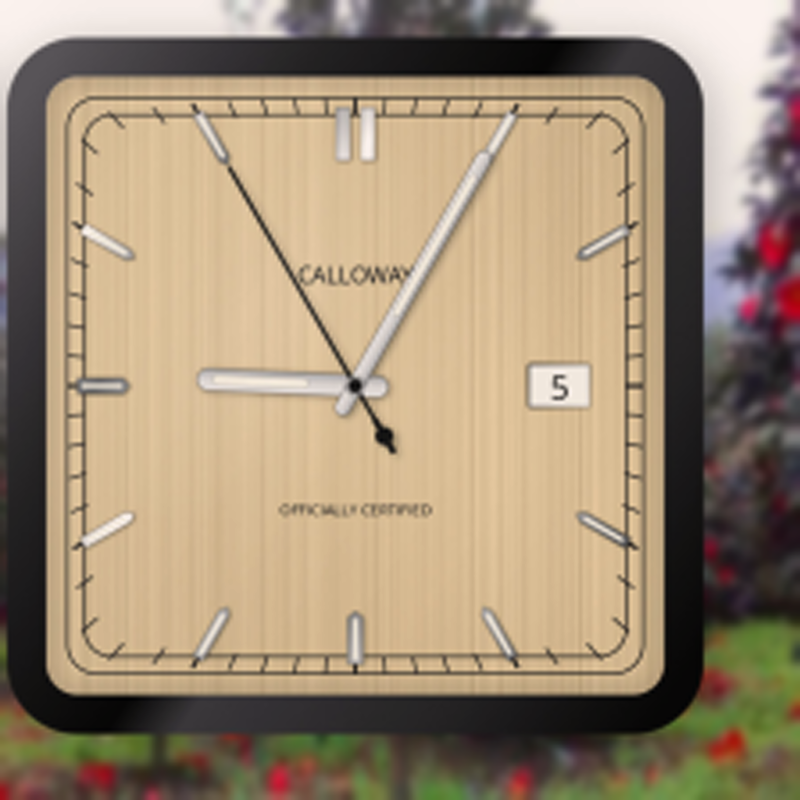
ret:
9:04:55
